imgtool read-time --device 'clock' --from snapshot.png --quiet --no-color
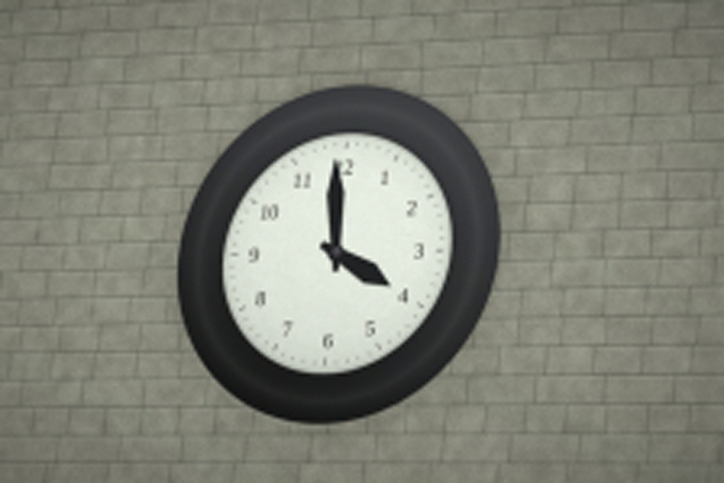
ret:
3:59
